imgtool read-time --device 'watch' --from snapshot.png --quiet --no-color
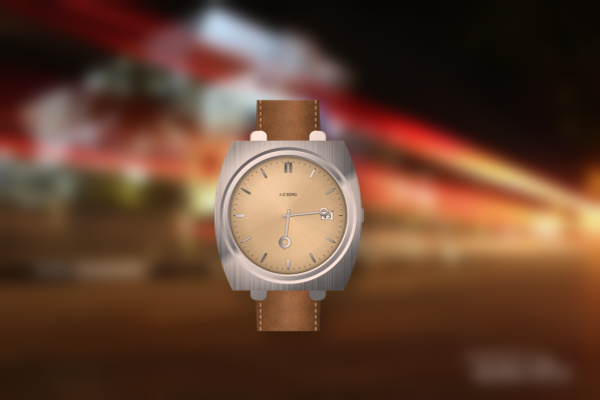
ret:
6:14
